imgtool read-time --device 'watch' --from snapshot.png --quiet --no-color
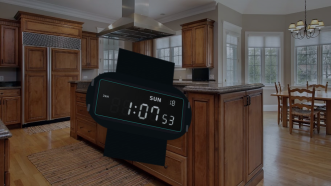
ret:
1:07:53
